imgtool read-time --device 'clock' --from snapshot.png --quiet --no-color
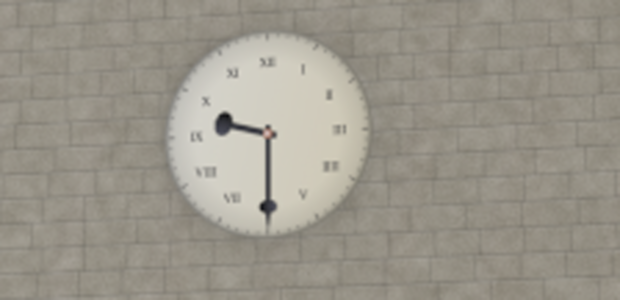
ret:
9:30
